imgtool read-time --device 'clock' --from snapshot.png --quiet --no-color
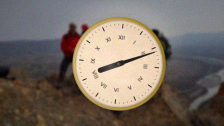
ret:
8:11
